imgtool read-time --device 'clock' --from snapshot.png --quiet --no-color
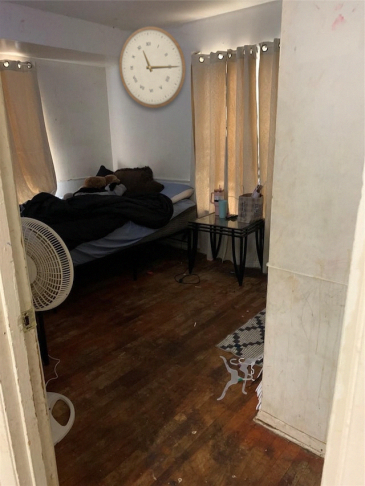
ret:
11:15
